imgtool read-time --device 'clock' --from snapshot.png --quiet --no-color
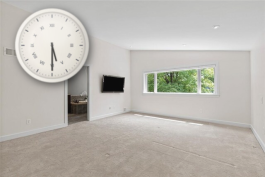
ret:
5:30
